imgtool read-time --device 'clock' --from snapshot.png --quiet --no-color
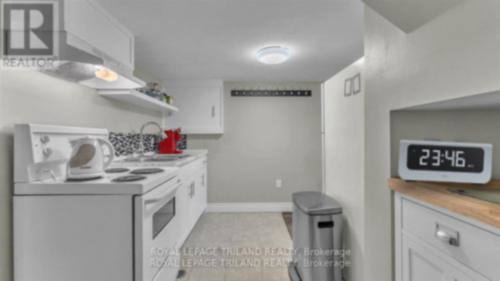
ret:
23:46
